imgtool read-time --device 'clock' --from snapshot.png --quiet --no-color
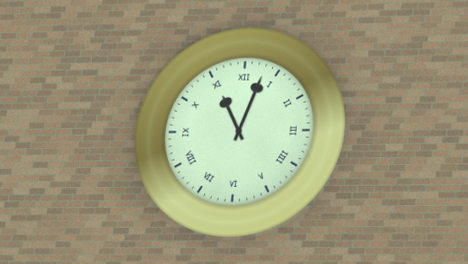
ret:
11:03
